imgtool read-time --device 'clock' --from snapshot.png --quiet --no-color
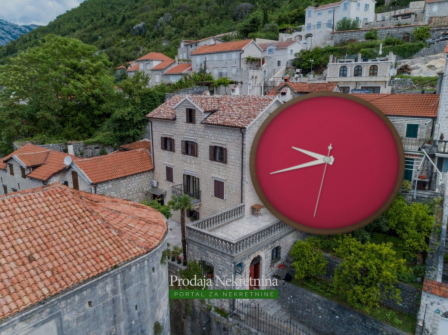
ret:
9:42:32
